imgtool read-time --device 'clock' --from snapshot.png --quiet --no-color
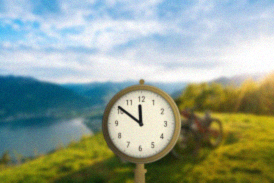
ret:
11:51
